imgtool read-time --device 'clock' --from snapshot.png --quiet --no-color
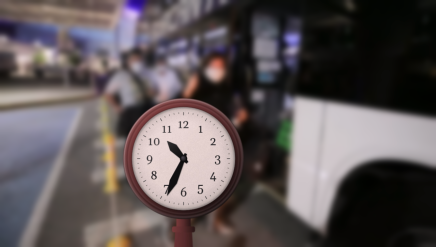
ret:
10:34
